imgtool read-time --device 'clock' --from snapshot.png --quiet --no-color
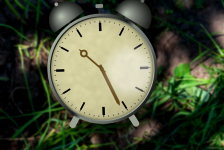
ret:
10:26
